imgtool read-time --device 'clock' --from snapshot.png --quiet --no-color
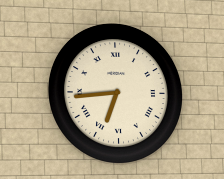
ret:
6:44
